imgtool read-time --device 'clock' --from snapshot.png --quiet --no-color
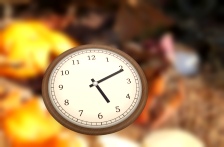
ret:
5:11
